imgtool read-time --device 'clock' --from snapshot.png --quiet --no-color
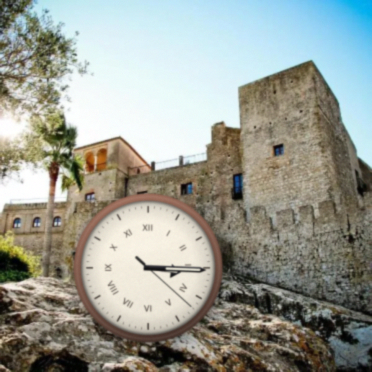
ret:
3:15:22
